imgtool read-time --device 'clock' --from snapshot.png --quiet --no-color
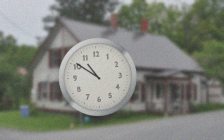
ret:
10:51
